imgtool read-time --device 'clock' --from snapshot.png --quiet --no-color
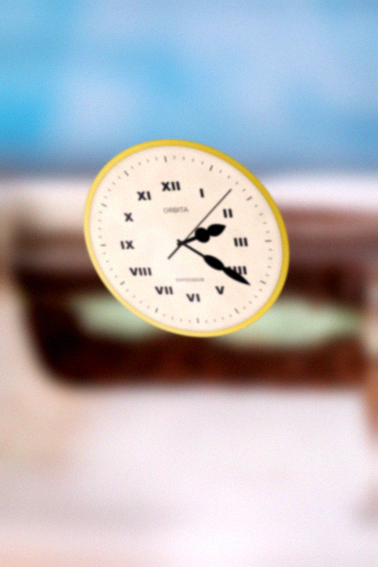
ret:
2:21:08
